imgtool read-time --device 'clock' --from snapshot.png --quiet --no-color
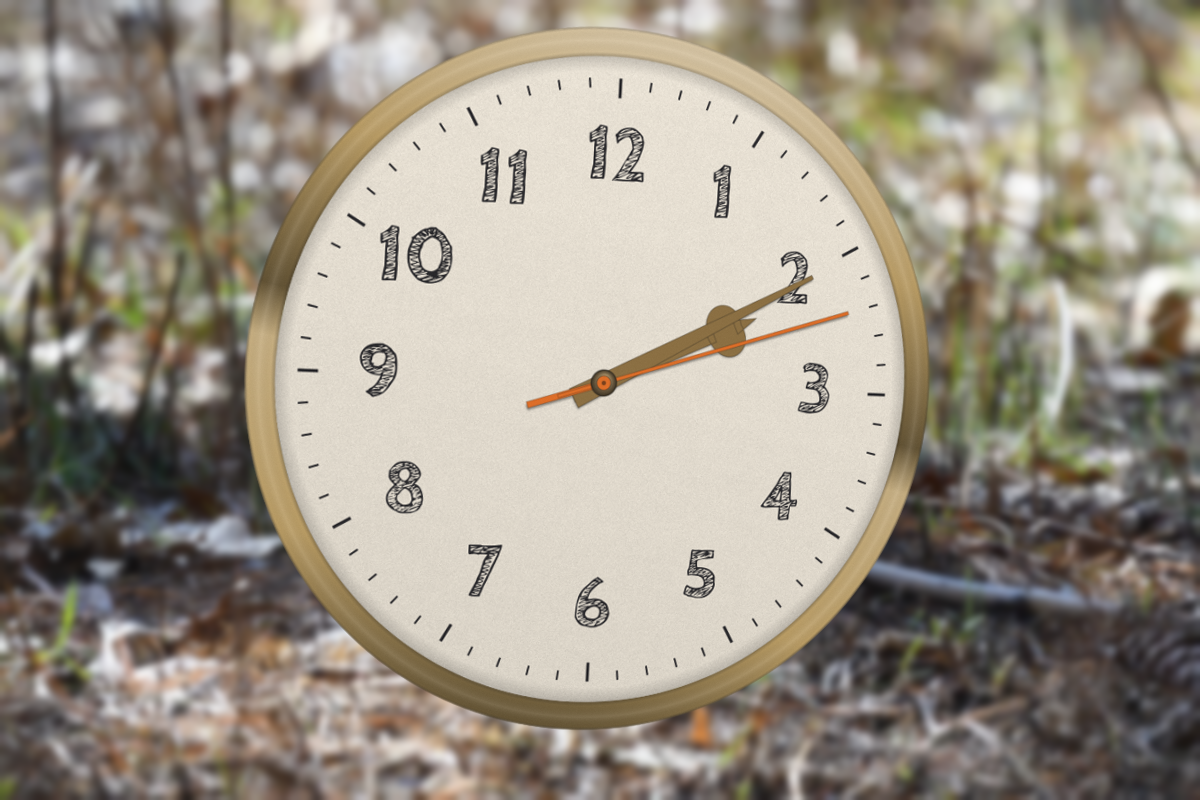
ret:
2:10:12
